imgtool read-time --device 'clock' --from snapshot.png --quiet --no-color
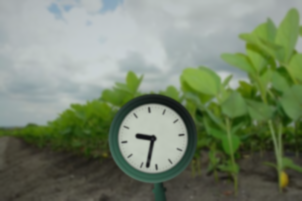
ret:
9:33
